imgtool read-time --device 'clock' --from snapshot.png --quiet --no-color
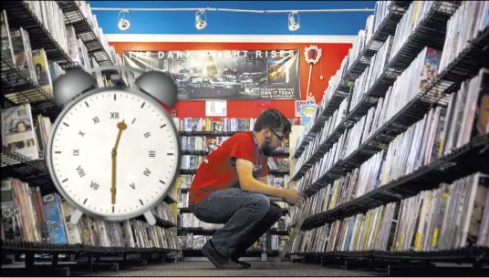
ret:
12:30
